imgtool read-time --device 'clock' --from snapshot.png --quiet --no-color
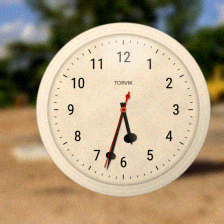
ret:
5:32:33
